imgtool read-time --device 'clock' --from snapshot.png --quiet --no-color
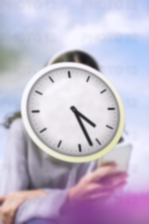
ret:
4:27
